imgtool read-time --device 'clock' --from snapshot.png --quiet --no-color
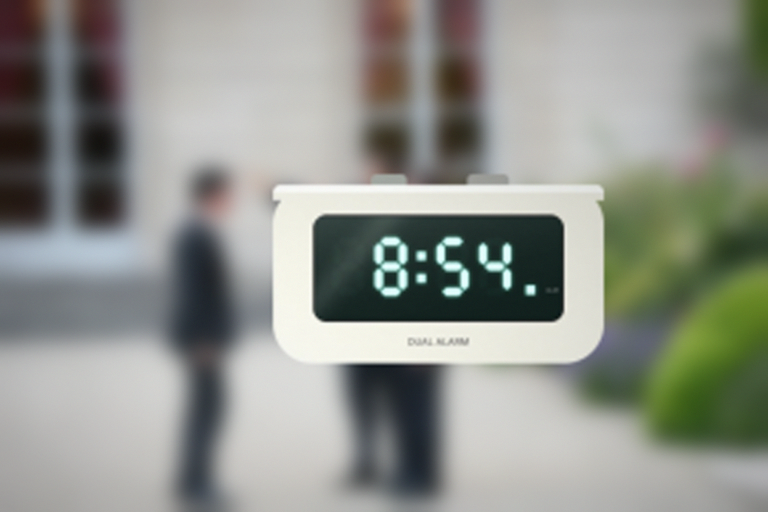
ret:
8:54
